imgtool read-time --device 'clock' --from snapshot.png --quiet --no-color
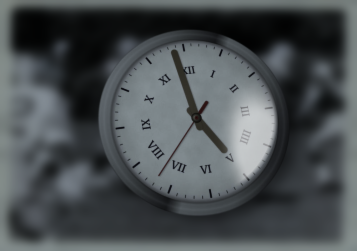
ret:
4:58:37
